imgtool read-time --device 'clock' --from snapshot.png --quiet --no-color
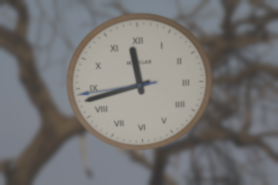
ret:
11:42:44
